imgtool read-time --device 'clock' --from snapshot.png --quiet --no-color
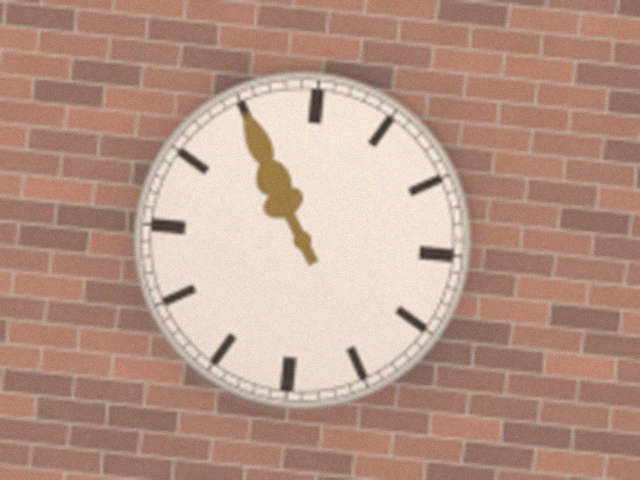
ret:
10:55
